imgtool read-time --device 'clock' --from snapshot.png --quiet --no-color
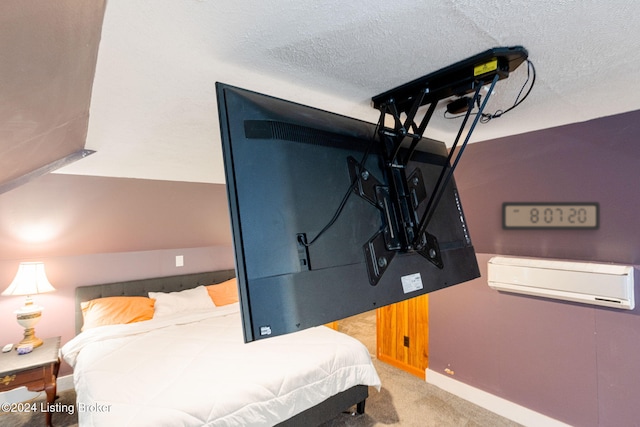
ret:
8:07:20
